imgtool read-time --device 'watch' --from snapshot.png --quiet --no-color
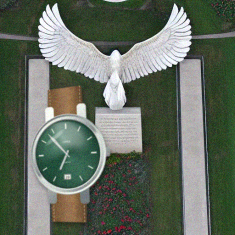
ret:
6:53
